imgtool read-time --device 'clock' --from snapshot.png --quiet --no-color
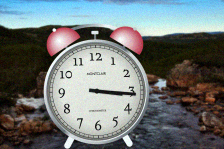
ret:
3:16
